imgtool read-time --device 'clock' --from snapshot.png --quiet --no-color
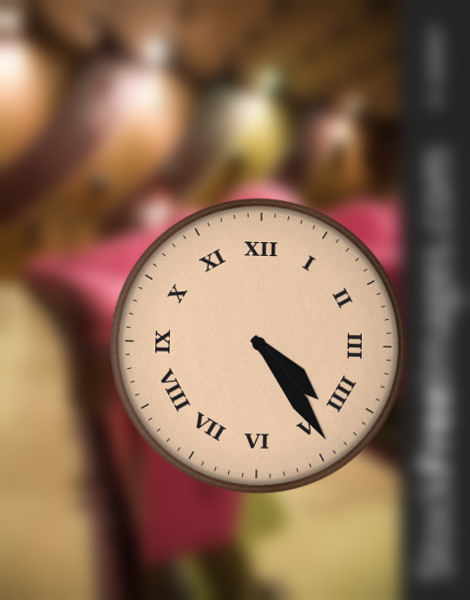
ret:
4:24
